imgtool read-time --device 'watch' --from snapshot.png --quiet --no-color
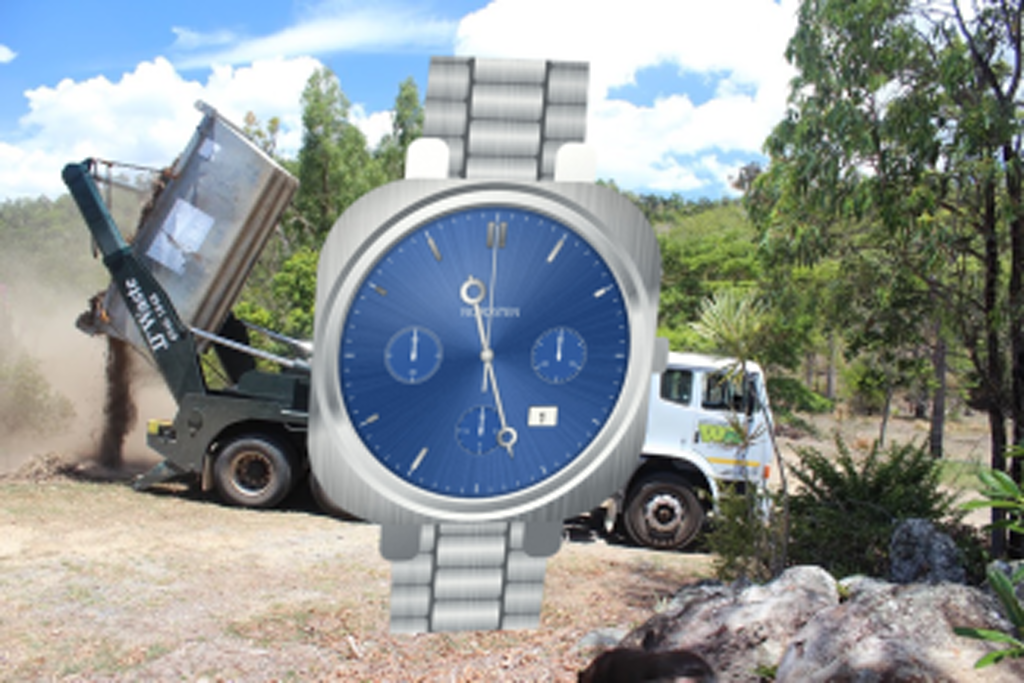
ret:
11:27
